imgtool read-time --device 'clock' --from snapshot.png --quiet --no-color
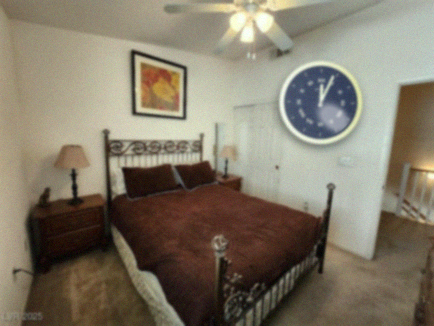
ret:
12:04
